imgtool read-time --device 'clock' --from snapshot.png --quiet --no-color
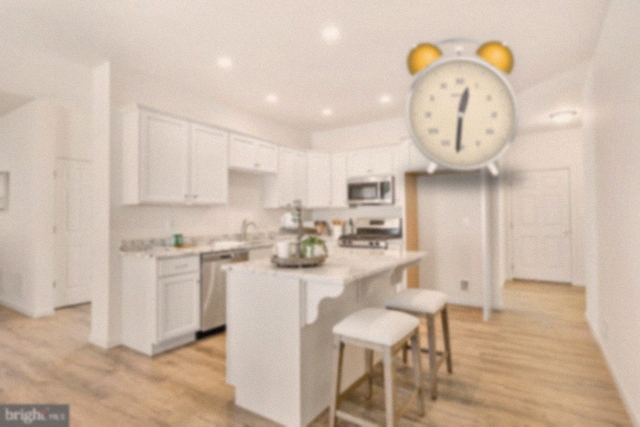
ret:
12:31
